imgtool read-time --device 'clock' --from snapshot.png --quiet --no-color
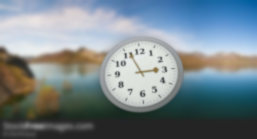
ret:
2:56
